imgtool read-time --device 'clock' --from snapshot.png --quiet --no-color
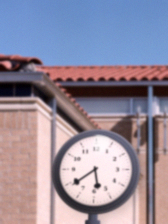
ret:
5:39
